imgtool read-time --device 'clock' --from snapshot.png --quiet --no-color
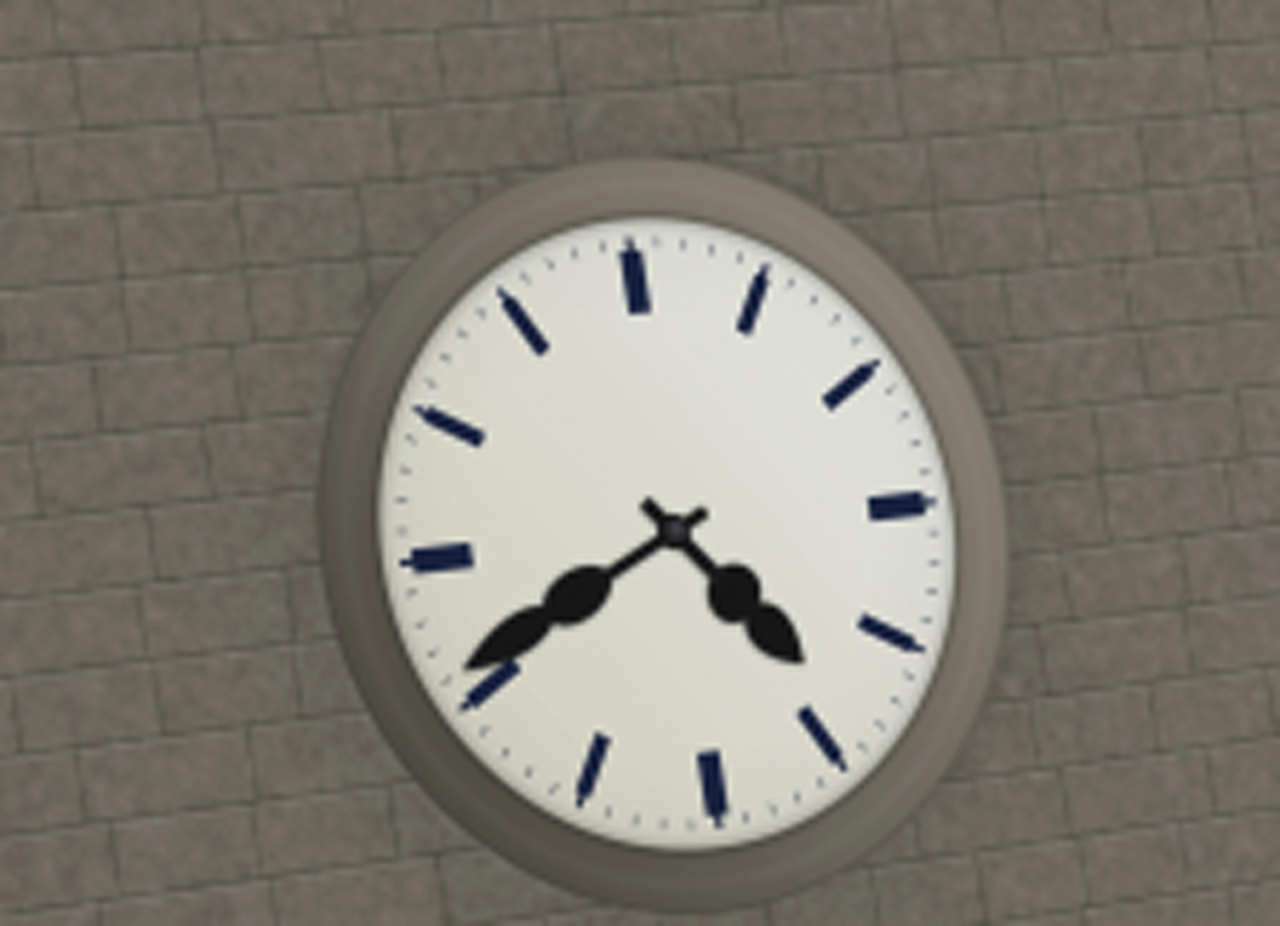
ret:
4:41
